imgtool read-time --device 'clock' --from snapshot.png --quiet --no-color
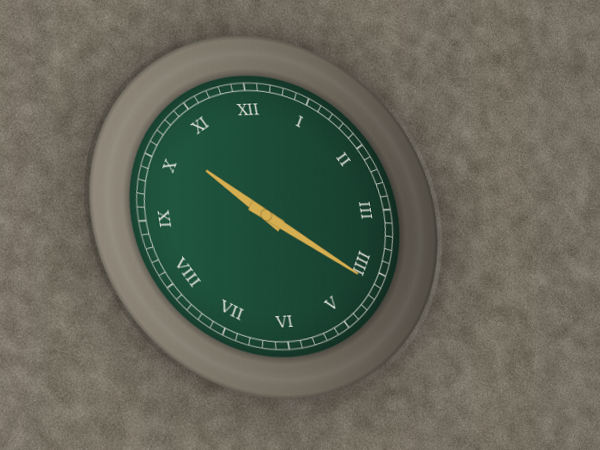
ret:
10:21
